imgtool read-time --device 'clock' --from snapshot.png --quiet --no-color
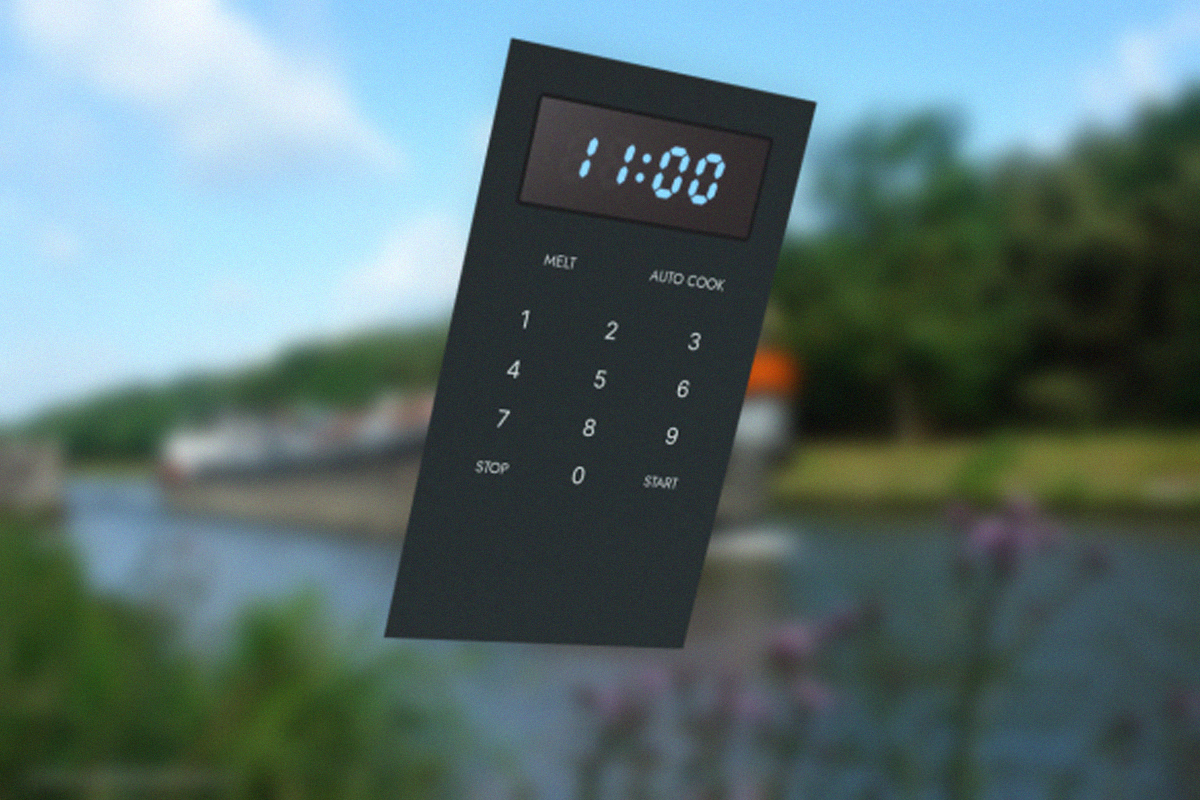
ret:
11:00
